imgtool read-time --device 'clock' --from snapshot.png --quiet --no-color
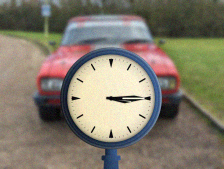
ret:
3:15
